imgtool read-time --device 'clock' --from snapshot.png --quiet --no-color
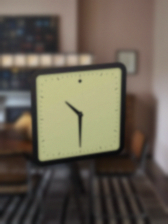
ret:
10:30
